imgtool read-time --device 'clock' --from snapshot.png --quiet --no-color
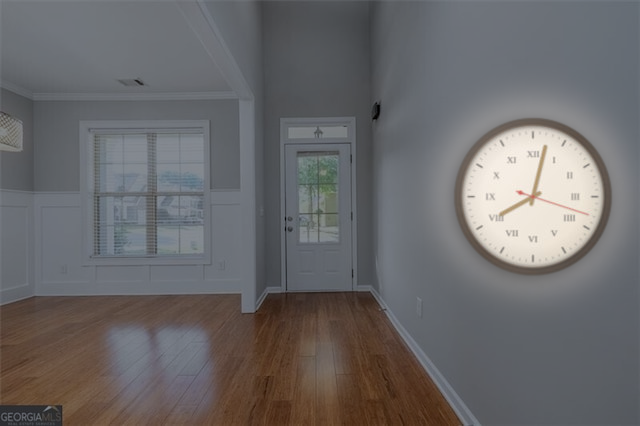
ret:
8:02:18
